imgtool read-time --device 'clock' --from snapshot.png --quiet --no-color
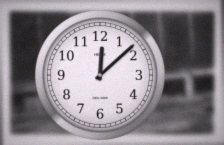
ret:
12:08
